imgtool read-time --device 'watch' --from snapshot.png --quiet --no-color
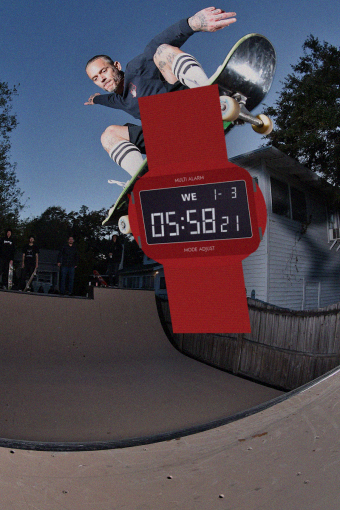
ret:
5:58:21
